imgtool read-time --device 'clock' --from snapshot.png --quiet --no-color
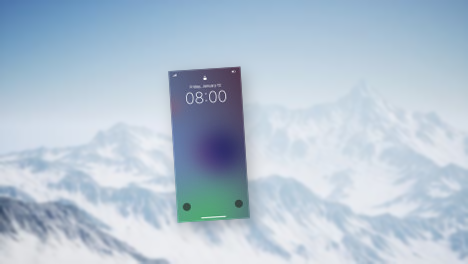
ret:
8:00
